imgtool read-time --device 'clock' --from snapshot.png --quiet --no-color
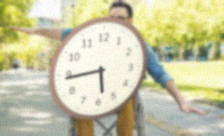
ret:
5:44
